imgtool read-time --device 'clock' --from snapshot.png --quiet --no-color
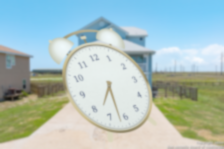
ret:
7:32
